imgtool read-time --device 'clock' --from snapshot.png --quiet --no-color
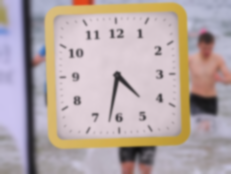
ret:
4:32
